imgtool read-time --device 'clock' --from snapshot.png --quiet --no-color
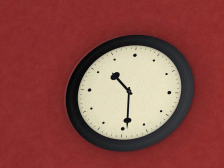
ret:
10:29
